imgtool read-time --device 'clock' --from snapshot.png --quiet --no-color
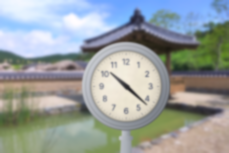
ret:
10:22
